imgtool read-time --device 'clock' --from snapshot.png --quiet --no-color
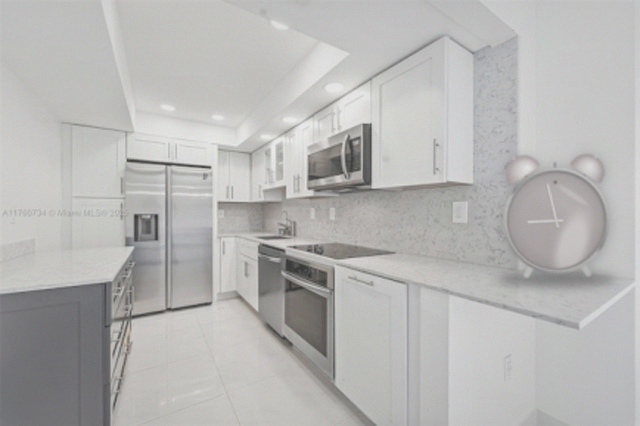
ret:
8:58
